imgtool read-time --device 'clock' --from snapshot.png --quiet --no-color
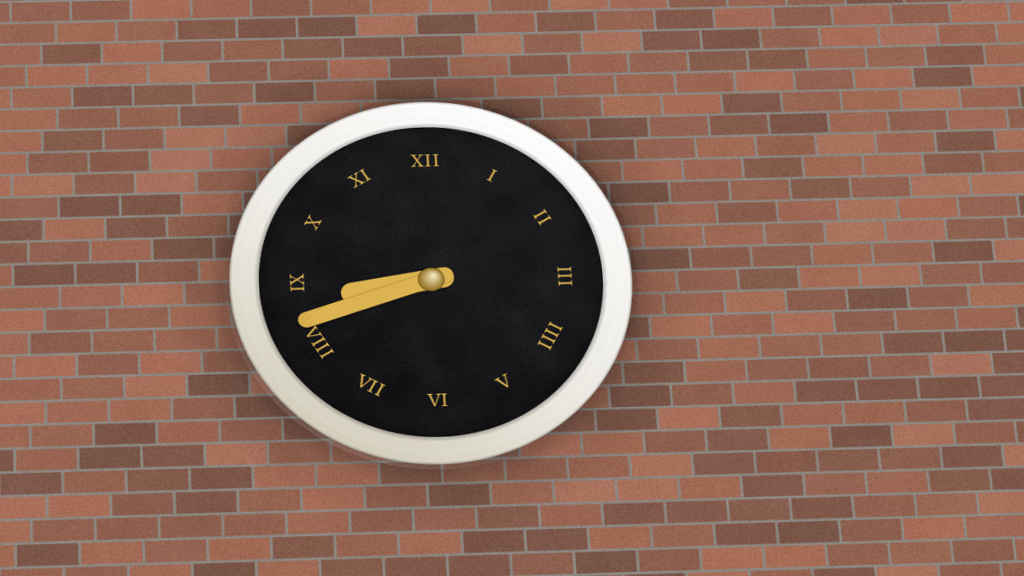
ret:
8:42
